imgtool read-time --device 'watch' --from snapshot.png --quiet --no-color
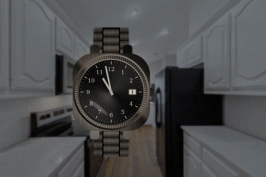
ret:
10:58
